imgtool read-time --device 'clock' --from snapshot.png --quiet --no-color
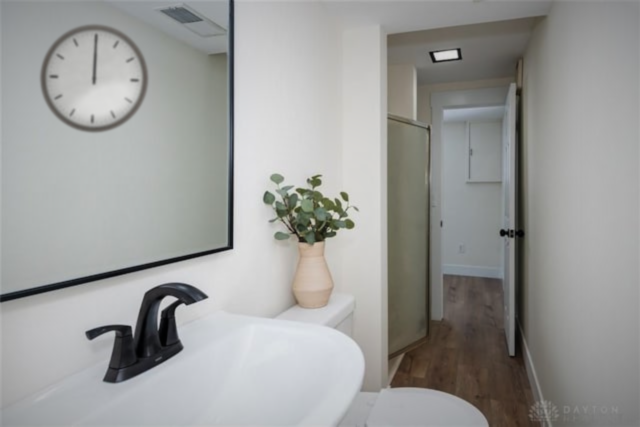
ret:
12:00
